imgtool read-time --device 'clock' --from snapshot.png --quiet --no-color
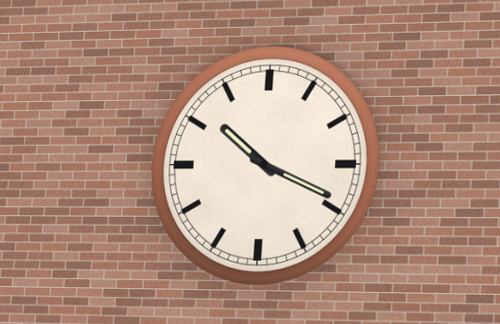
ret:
10:19
